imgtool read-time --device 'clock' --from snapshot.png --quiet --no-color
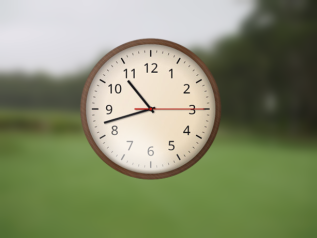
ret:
10:42:15
